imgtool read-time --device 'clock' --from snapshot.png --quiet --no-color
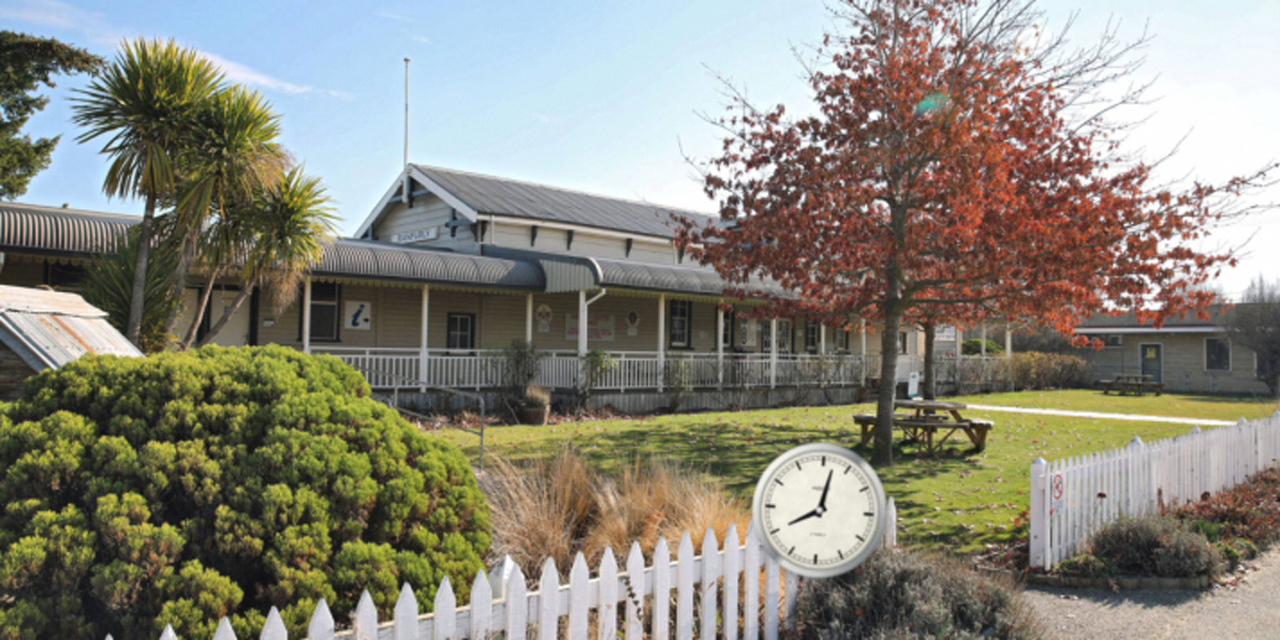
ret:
8:02
